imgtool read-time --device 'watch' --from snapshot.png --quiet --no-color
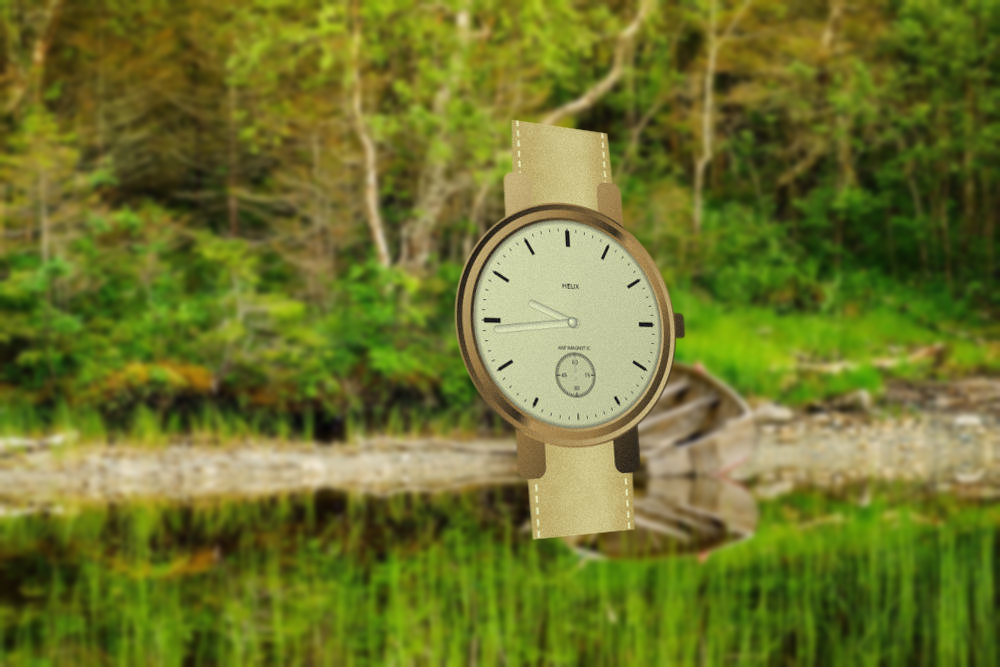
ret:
9:44
